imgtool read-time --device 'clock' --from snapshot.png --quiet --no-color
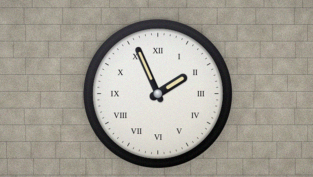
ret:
1:56
